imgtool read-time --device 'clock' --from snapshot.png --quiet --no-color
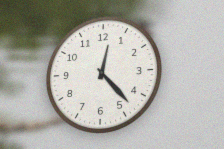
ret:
12:23
